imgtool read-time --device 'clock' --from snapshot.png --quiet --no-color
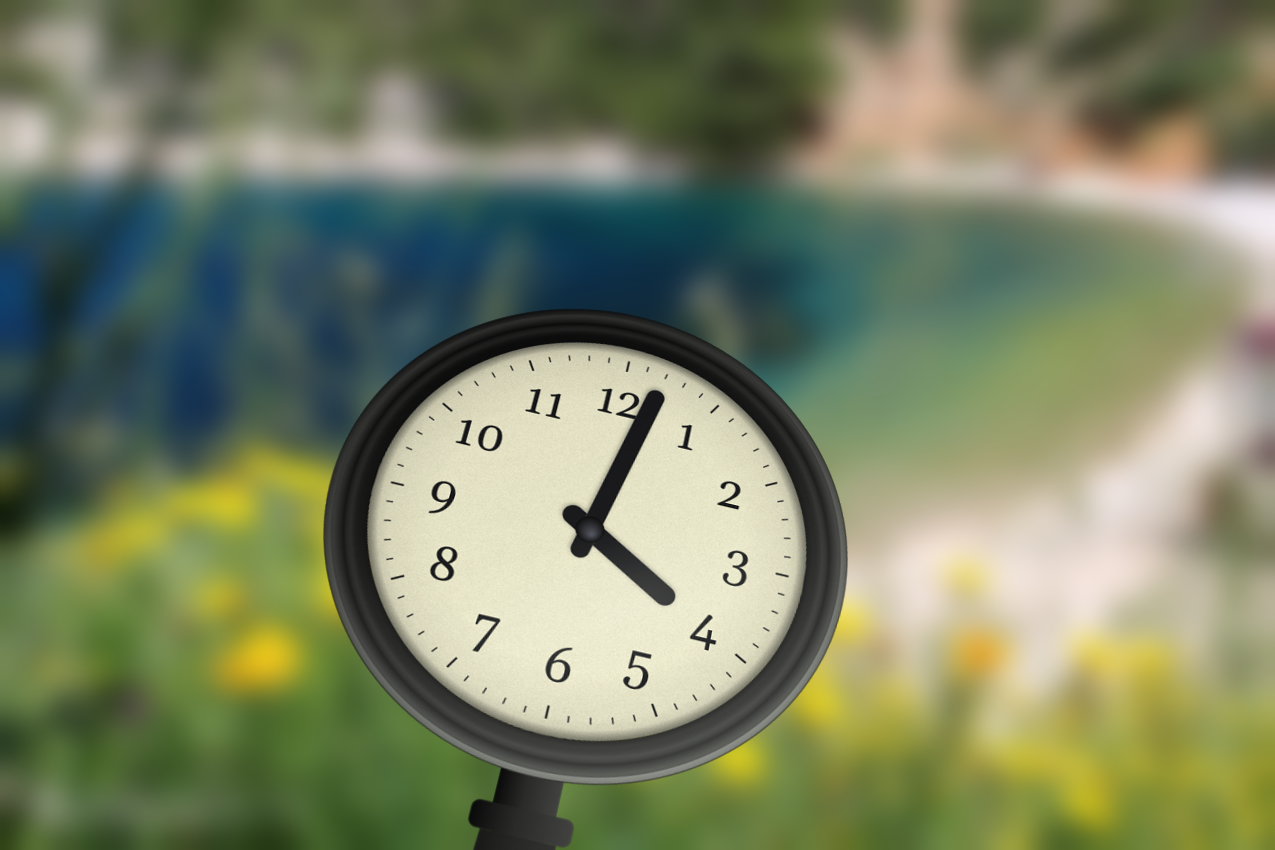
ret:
4:02
